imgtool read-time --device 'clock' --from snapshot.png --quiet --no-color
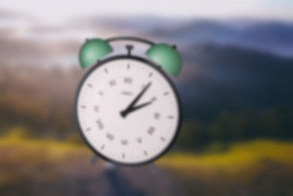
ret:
2:06
